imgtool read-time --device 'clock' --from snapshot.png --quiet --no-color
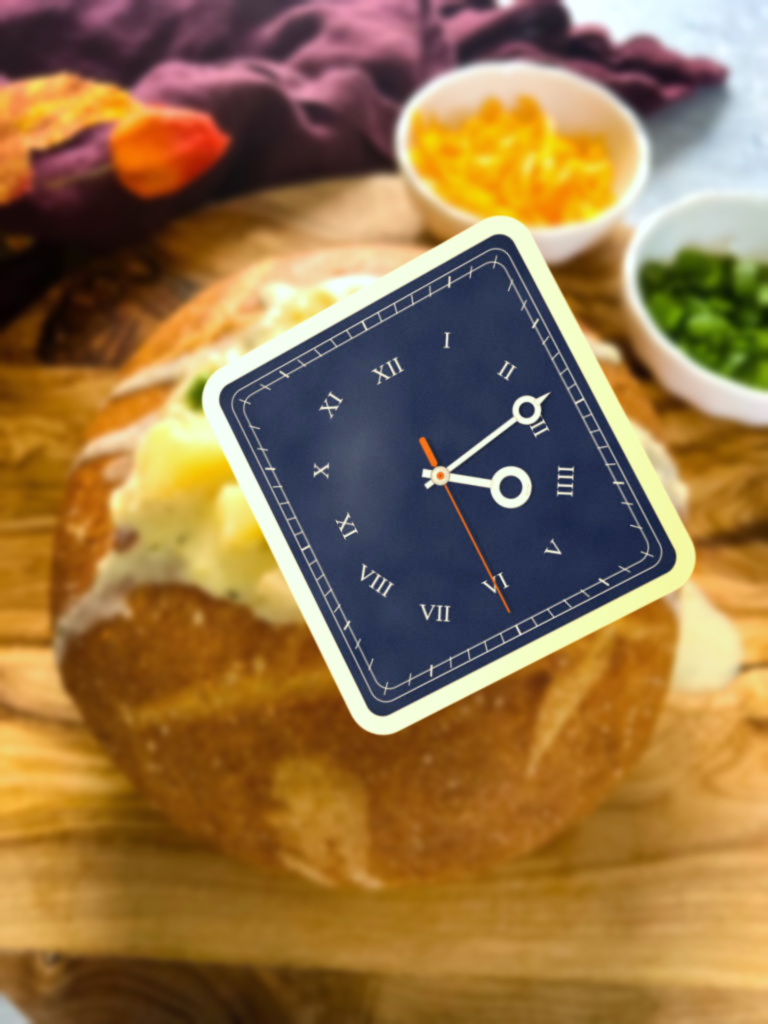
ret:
4:13:30
